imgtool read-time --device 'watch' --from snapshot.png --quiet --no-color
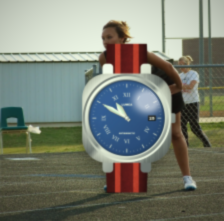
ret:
10:50
